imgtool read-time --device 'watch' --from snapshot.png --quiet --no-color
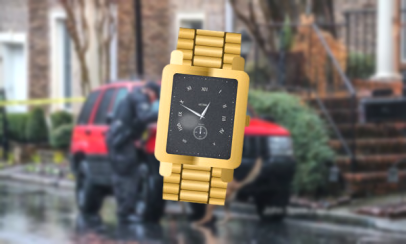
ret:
12:49
